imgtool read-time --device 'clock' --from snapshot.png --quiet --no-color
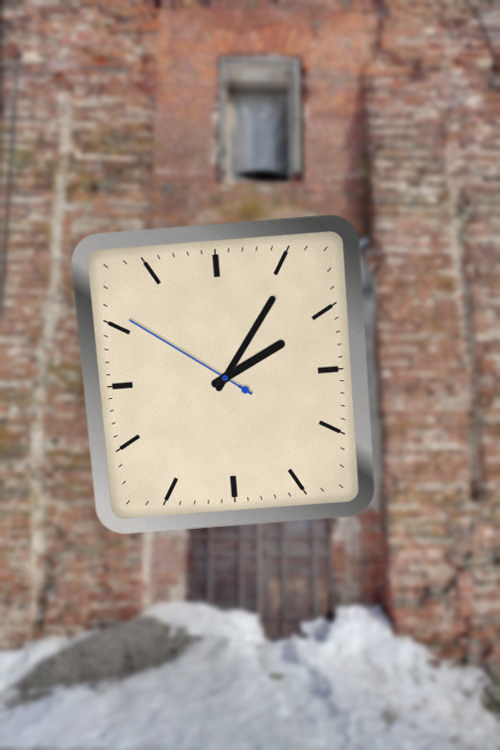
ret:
2:05:51
